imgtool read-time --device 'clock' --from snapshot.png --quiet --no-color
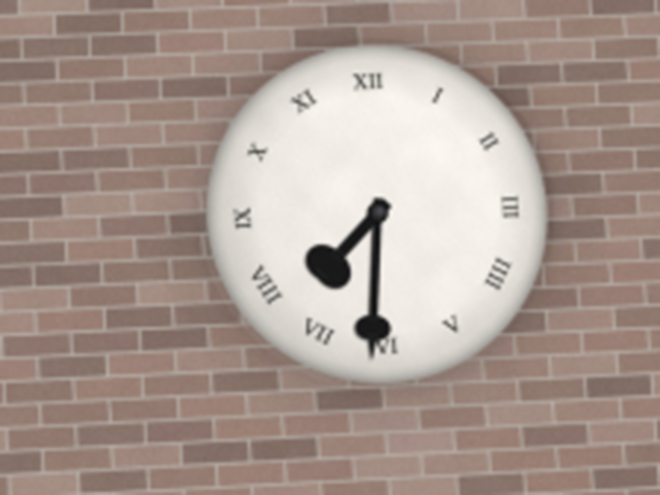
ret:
7:31
